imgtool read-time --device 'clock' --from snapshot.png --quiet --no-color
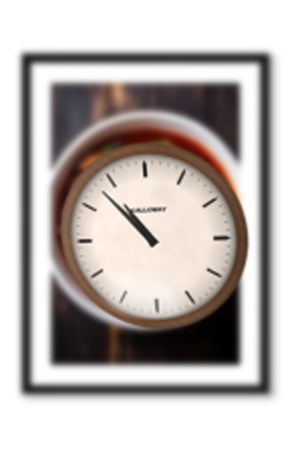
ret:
10:53
